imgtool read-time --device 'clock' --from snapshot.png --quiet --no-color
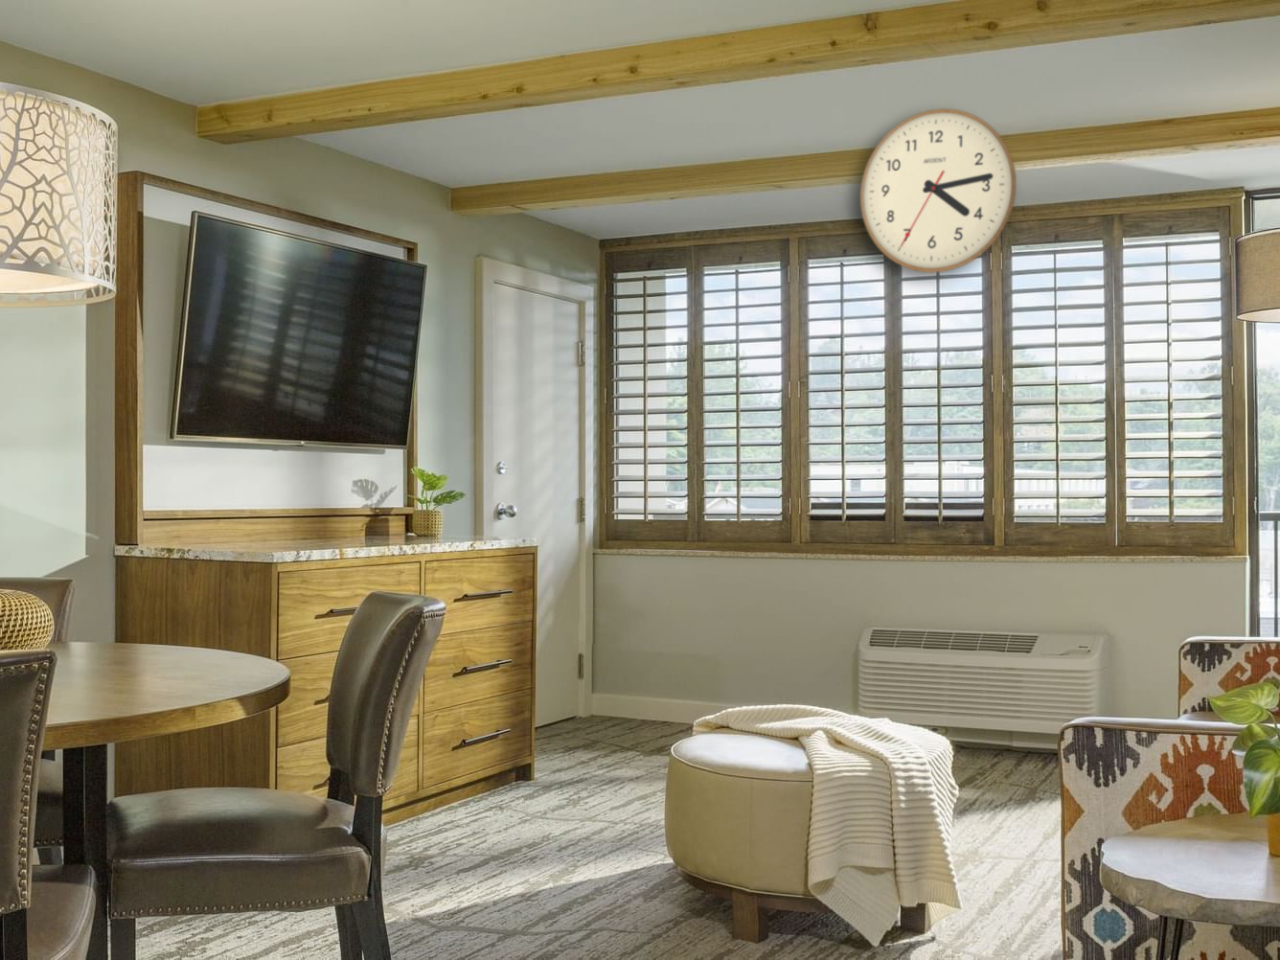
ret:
4:13:35
